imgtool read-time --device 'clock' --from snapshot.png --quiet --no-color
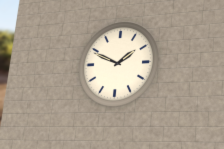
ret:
1:49
